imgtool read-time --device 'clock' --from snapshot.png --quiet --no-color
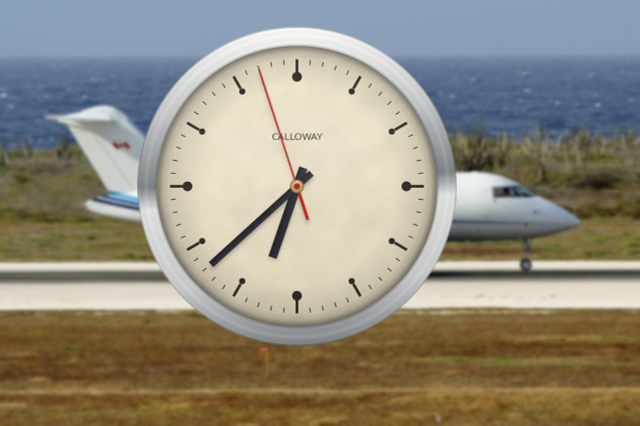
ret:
6:37:57
